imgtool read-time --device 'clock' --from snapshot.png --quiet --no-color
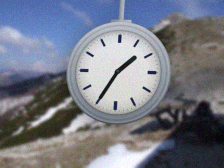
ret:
1:35
